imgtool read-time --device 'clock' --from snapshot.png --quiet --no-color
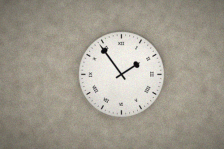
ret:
1:54
